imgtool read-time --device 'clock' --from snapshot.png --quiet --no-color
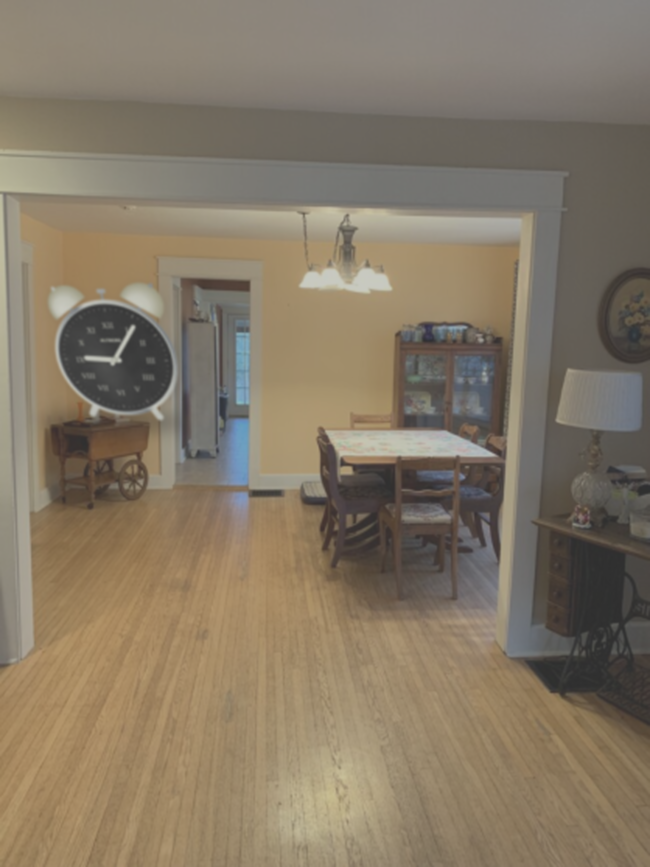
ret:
9:06
